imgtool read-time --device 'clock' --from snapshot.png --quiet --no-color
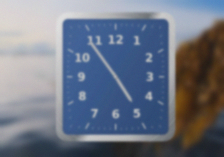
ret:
4:54
